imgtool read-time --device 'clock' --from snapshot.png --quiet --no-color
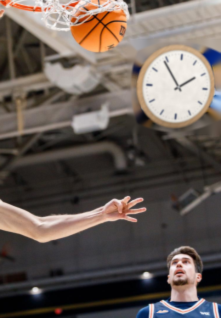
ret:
1:54
